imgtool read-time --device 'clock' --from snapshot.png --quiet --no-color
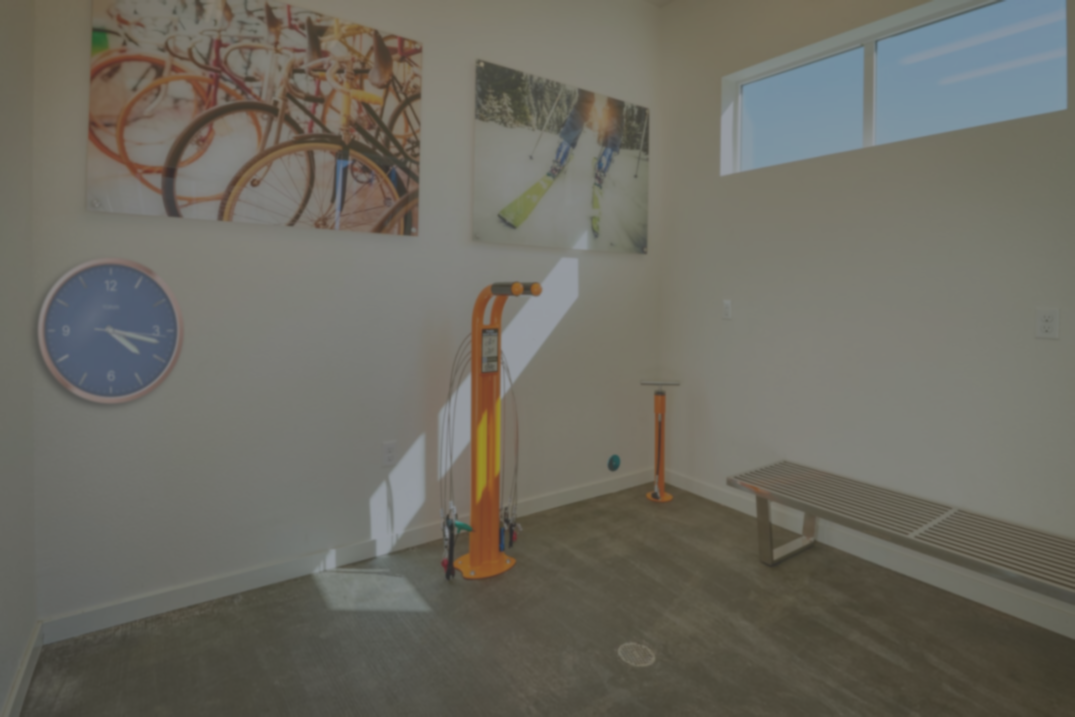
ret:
4:17:16
